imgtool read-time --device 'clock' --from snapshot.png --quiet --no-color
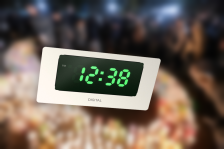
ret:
12:38
